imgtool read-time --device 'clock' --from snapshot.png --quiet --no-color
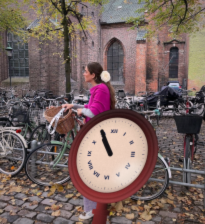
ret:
10:55
